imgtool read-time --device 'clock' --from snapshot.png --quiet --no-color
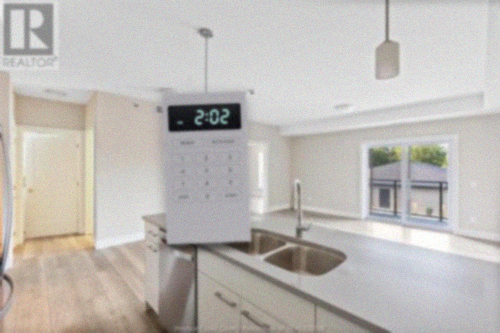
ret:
2:02
